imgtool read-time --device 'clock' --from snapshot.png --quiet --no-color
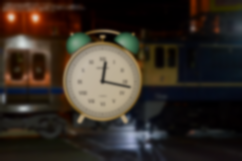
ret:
12:17
